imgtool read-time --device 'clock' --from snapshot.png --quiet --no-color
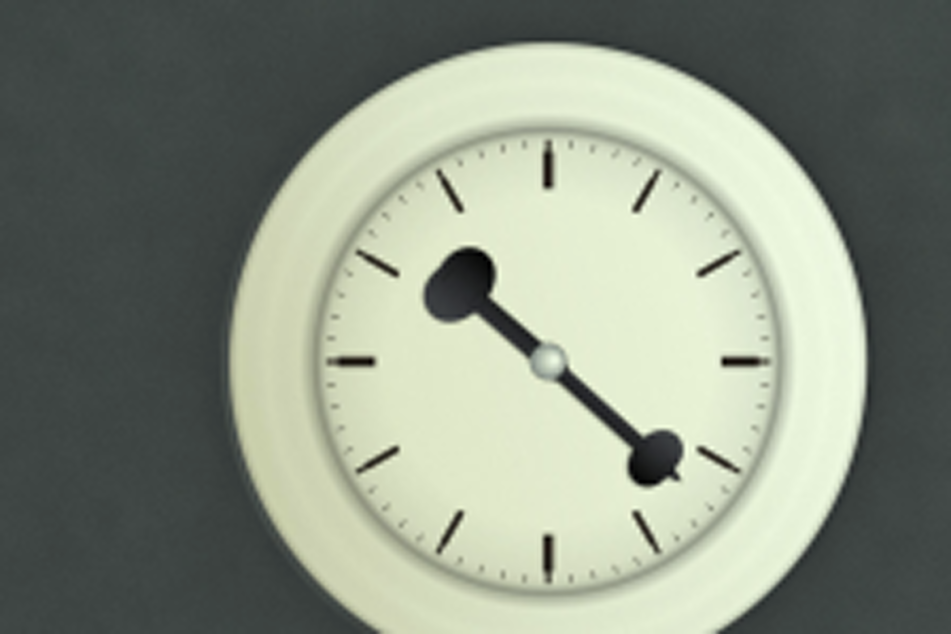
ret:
10:22
